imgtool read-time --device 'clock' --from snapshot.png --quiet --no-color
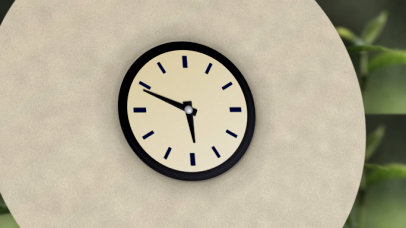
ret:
5:49
